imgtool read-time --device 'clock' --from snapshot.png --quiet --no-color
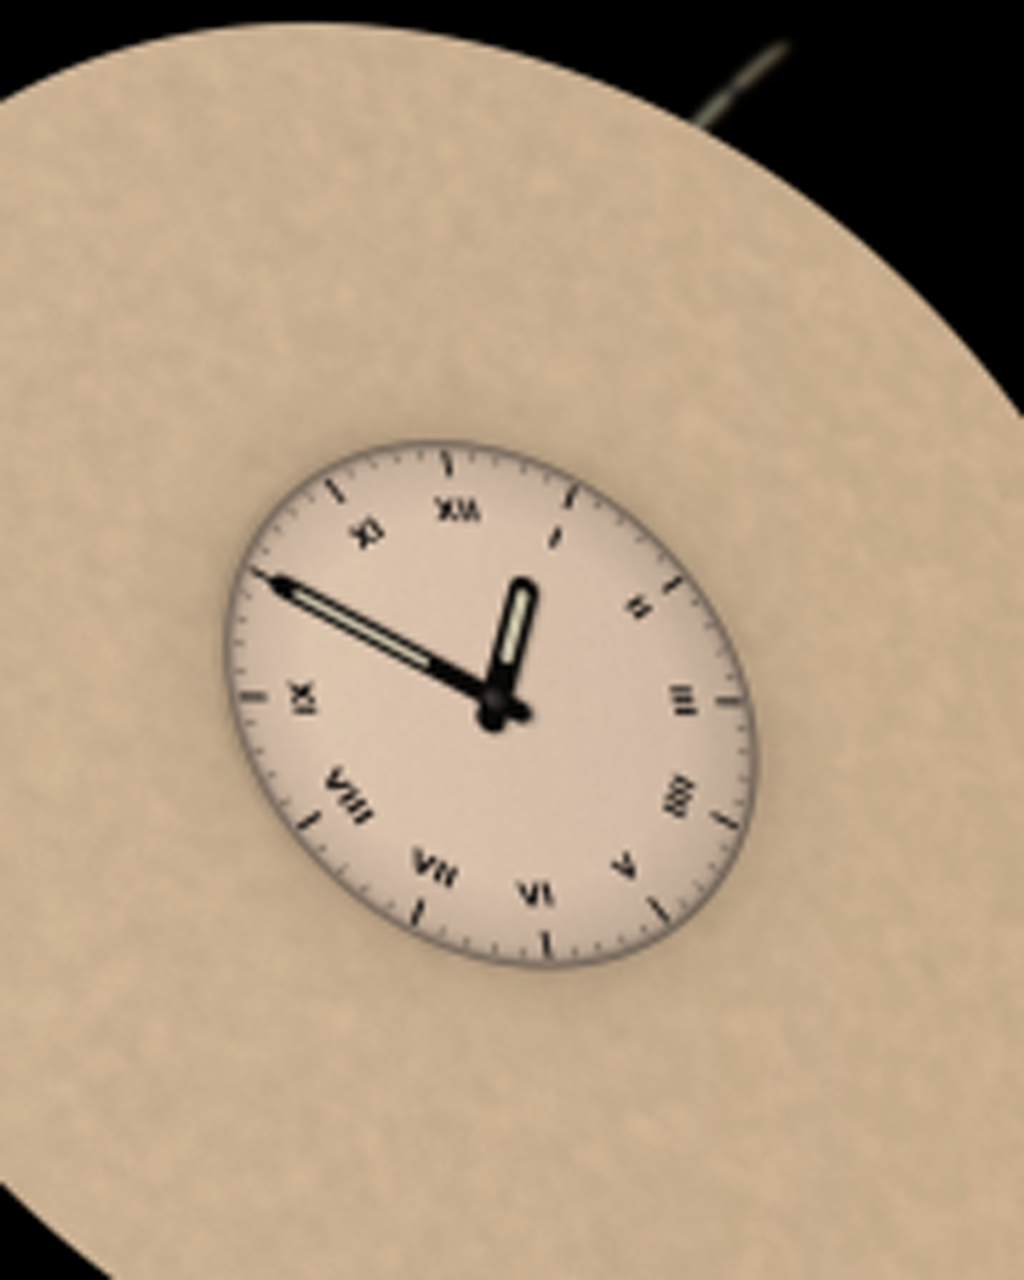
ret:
12:50
